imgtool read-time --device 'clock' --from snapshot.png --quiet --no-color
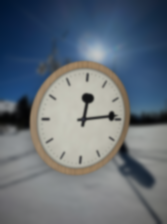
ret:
12:14
